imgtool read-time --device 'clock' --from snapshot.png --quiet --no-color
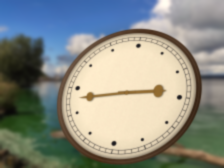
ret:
2:43
